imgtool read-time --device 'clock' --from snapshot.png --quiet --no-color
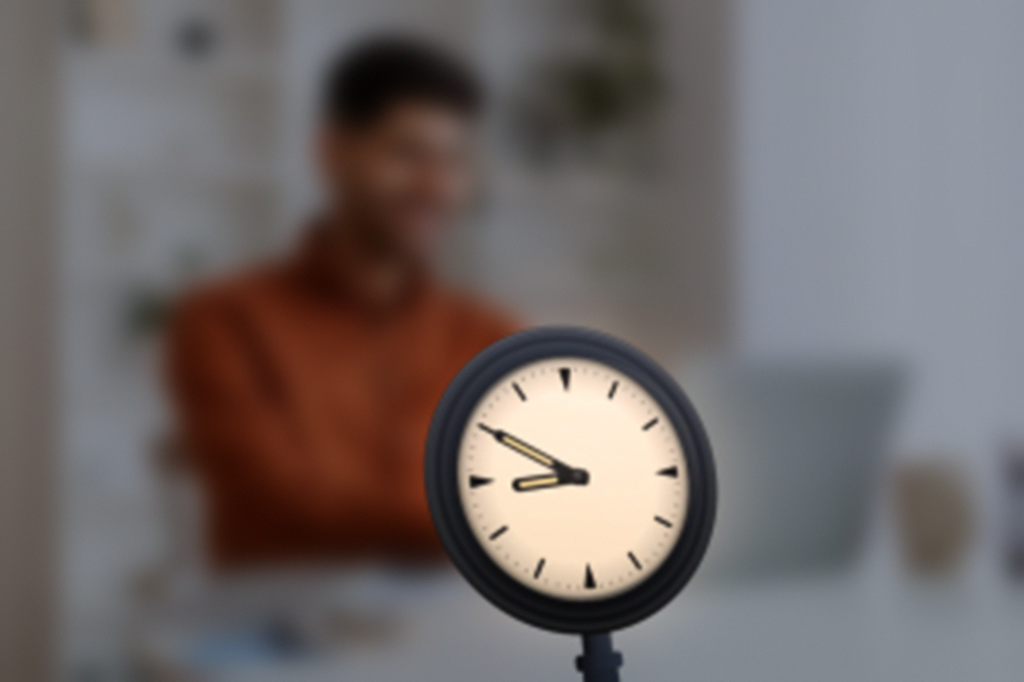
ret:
8:50
